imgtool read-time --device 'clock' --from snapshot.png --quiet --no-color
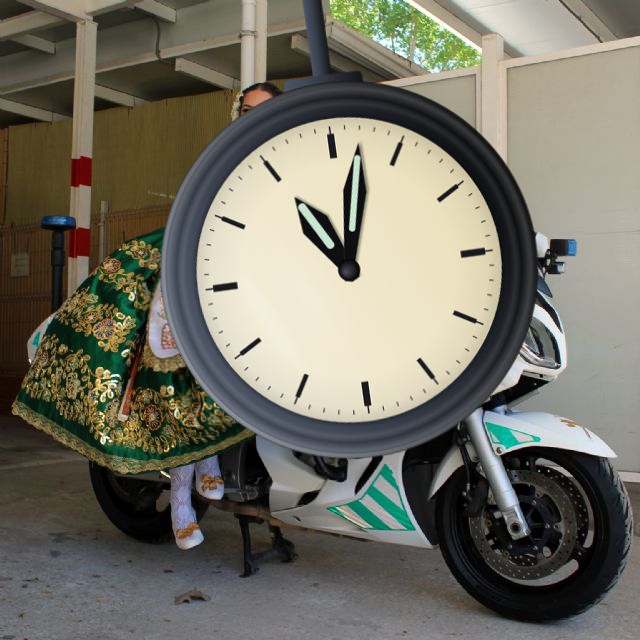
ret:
11:02
